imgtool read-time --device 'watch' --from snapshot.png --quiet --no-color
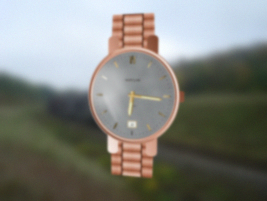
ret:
6:16
